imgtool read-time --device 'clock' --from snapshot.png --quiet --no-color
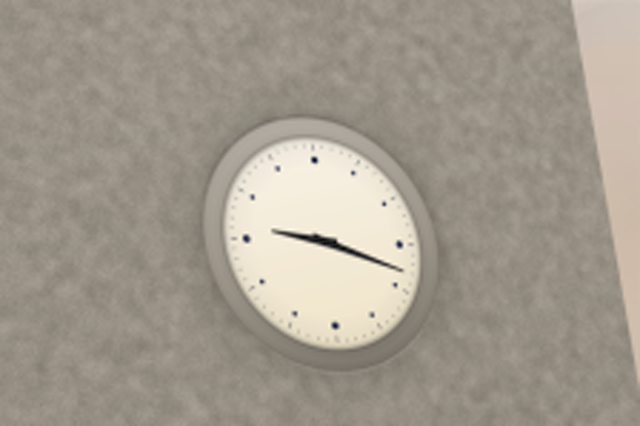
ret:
9:18
